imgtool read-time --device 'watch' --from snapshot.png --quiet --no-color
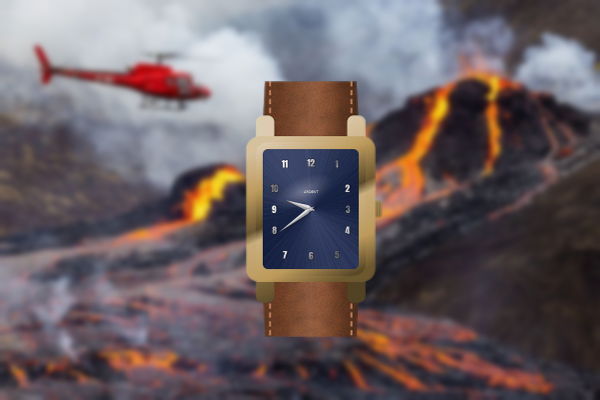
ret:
9:39
